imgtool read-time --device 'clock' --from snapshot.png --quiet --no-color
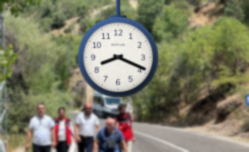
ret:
8:19
